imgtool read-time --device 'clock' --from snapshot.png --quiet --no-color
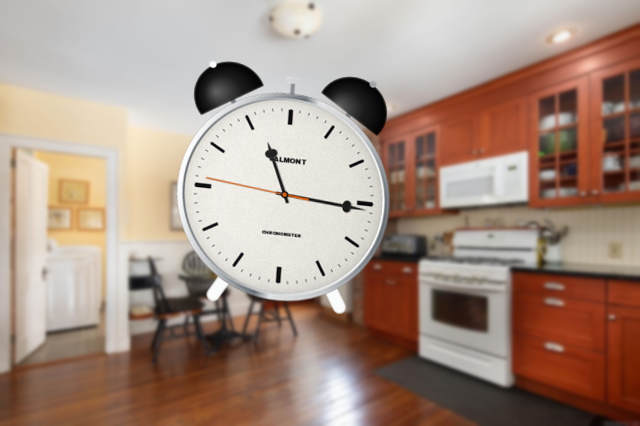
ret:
11:15:46
